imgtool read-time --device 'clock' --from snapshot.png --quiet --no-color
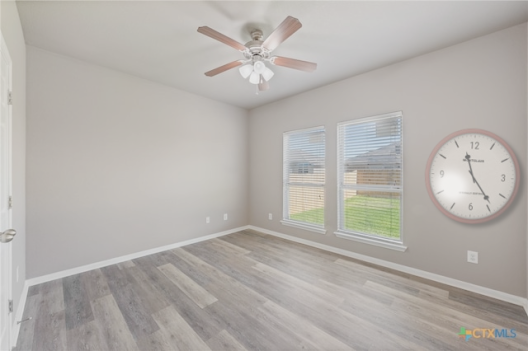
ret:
11:24
